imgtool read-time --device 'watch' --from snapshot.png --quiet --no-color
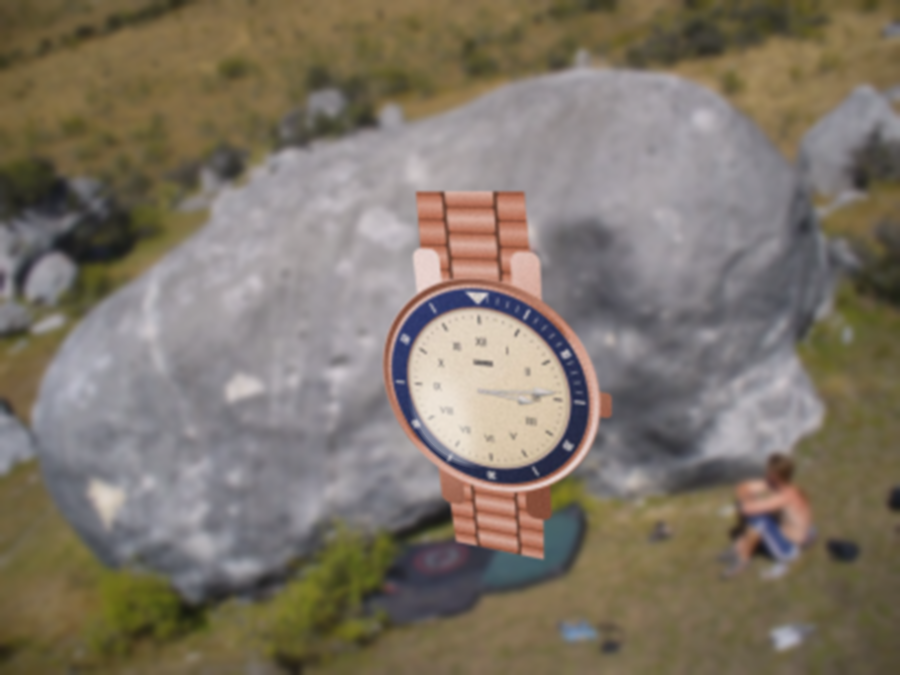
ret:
3:14
